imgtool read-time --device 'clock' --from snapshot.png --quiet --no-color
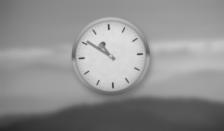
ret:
10:51
